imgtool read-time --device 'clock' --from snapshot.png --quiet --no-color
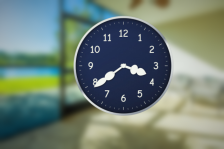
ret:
3:39
